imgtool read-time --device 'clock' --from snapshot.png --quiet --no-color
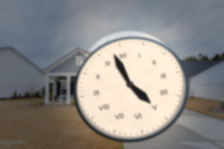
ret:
4:58
